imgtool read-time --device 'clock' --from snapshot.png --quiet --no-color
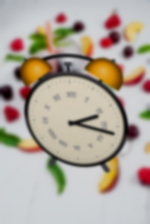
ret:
2:17
